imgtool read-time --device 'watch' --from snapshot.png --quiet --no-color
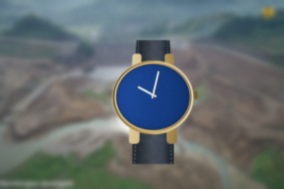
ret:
10:02
